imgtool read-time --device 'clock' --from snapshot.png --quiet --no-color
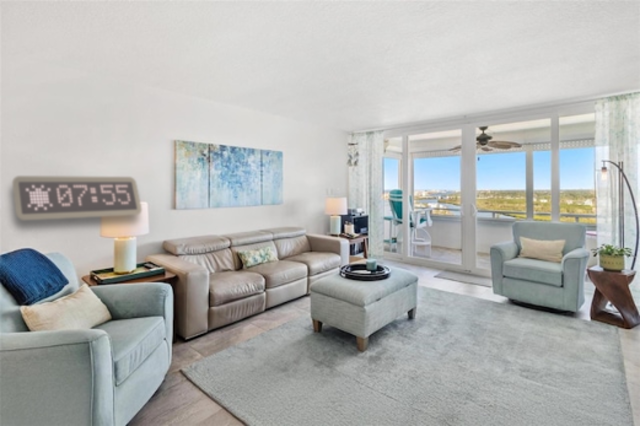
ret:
7:55
